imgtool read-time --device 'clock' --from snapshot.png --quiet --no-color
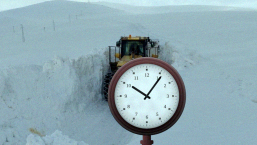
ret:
10:06
